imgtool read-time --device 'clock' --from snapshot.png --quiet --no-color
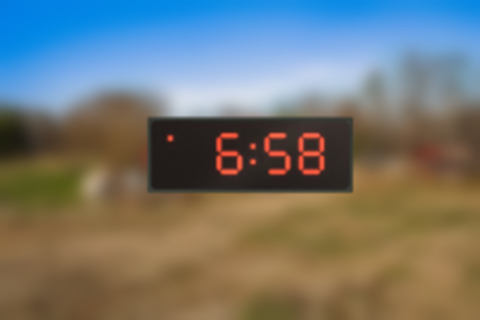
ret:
6:58
